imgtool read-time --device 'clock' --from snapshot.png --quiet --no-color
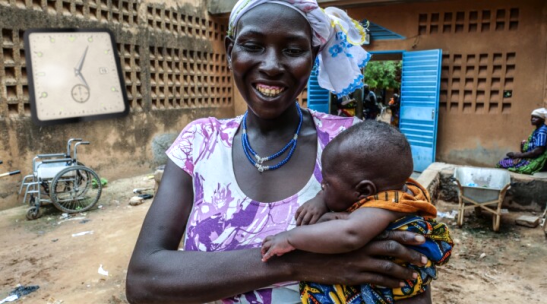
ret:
5:05
